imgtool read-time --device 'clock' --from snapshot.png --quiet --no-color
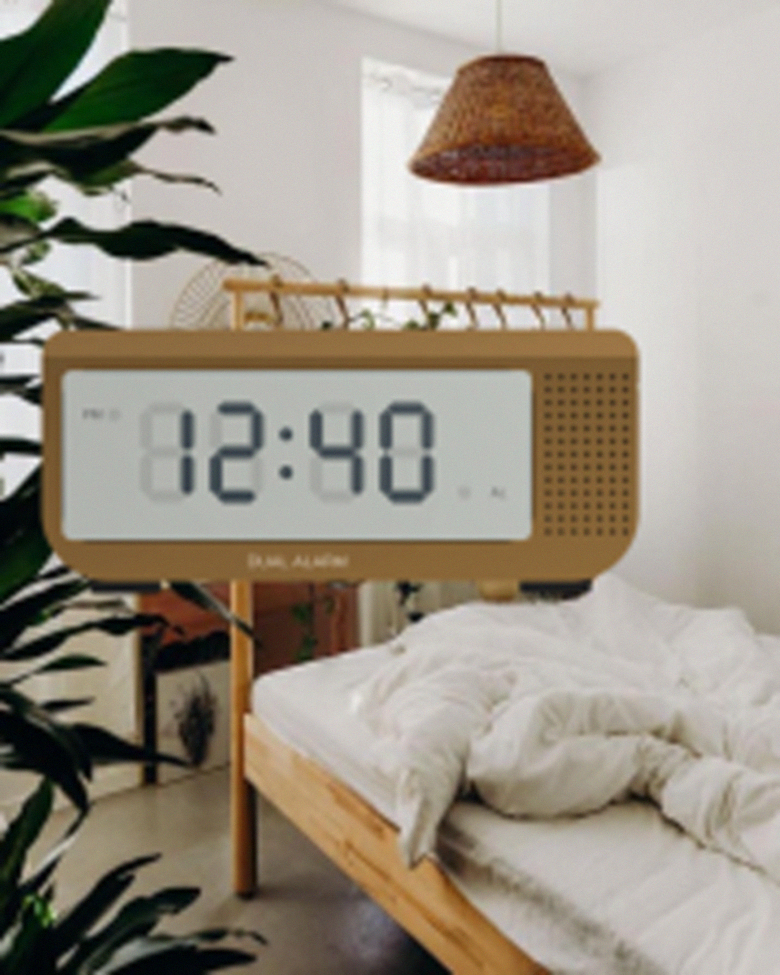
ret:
12:40
